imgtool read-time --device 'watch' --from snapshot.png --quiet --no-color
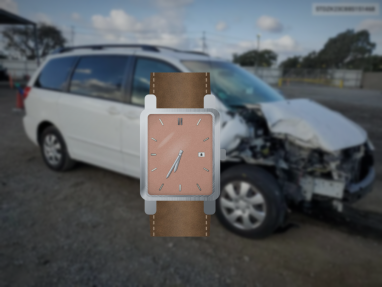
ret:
6:35
